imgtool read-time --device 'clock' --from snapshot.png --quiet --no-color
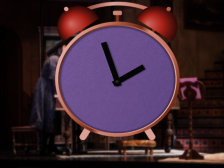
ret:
1:57
